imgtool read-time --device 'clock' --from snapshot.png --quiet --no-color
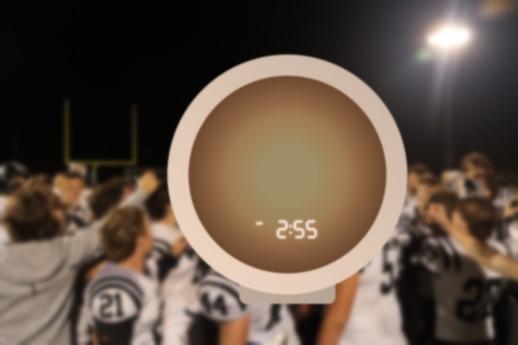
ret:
2:55
